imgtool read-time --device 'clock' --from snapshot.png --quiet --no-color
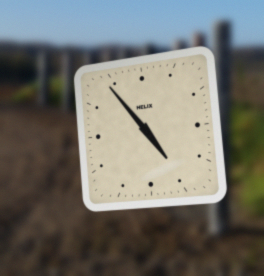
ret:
4:54
